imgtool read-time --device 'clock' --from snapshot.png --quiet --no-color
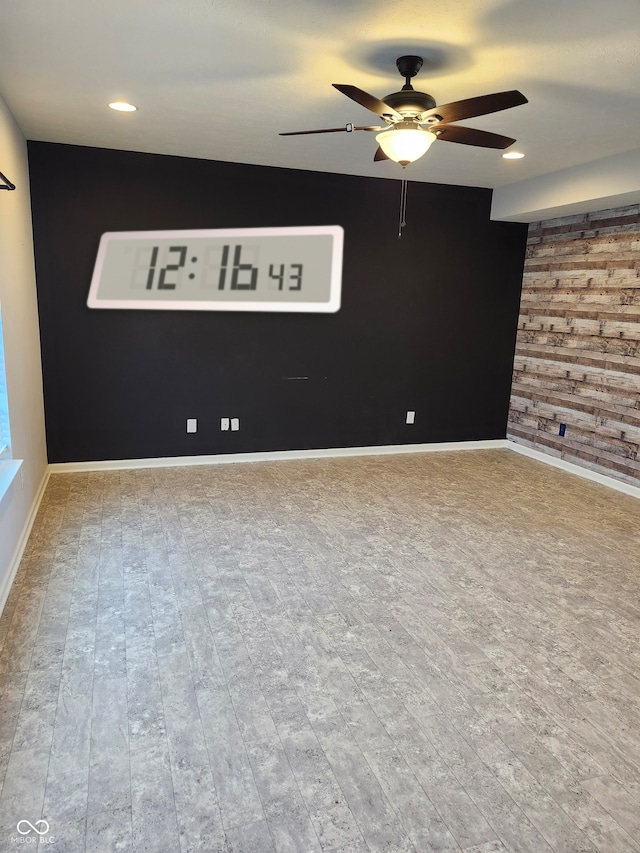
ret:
12:16:43
